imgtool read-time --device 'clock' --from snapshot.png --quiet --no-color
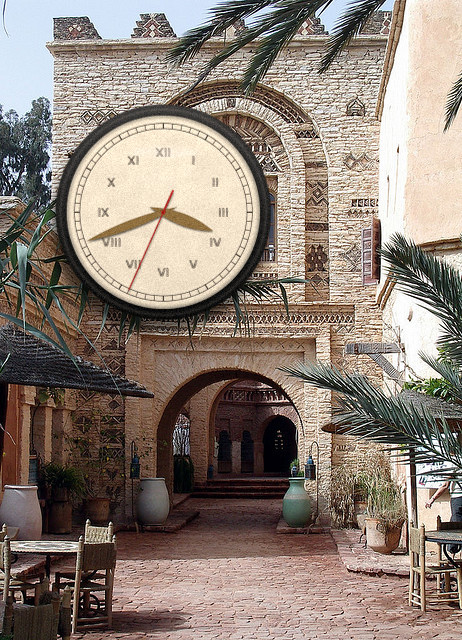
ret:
3:41:34
